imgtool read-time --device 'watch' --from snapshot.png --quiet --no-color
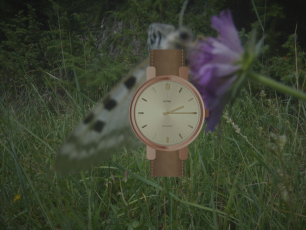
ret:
2:15
